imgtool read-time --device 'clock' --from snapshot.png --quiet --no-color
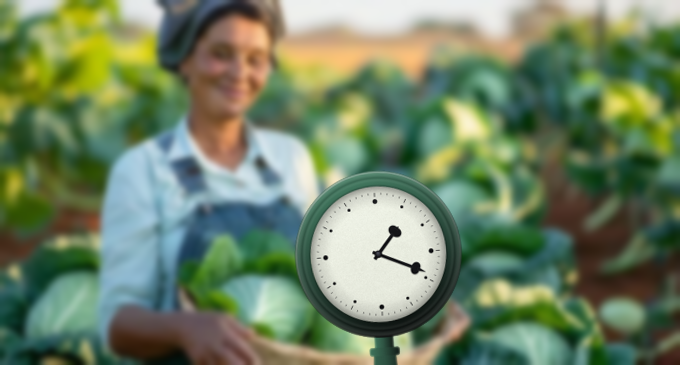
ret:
1:19
